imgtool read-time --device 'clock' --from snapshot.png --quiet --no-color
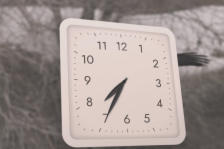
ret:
7:35
